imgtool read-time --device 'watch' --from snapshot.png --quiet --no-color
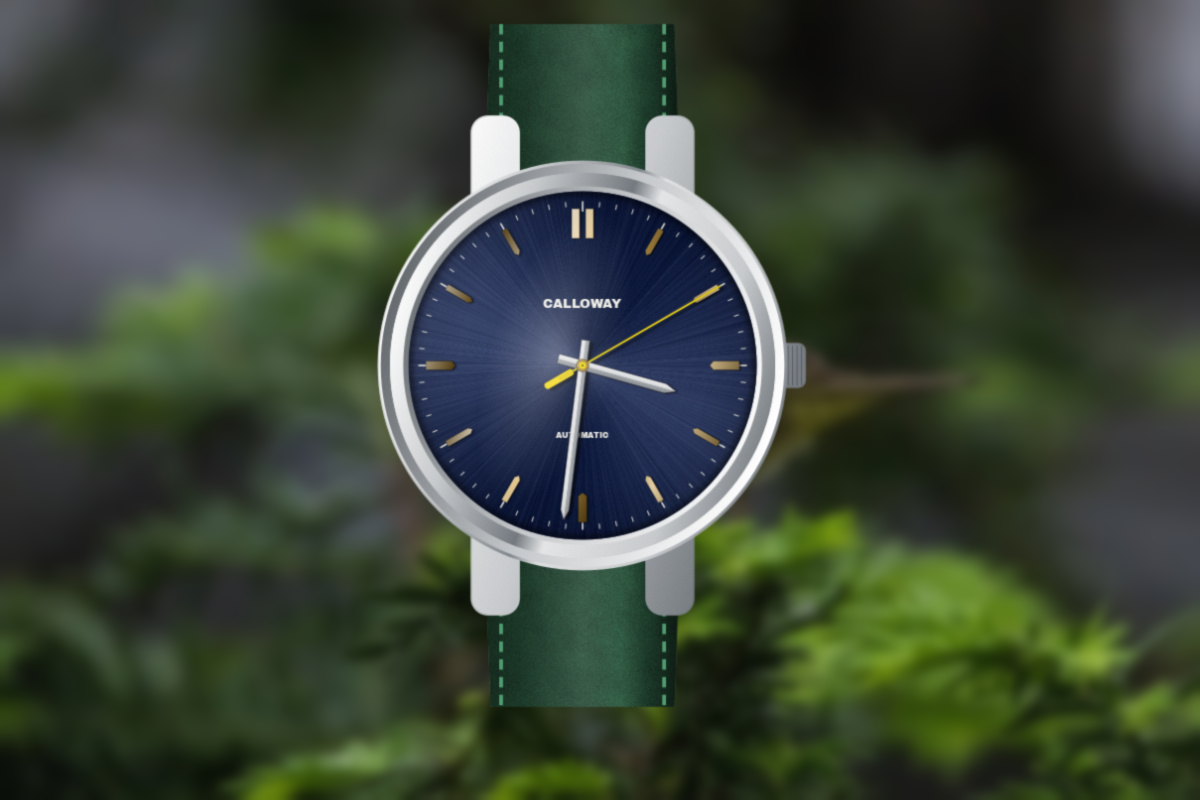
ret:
3:31:10
